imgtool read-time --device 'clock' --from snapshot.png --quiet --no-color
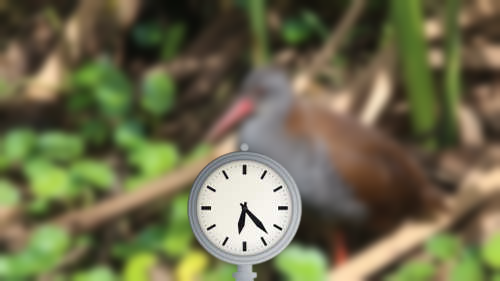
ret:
6:23
